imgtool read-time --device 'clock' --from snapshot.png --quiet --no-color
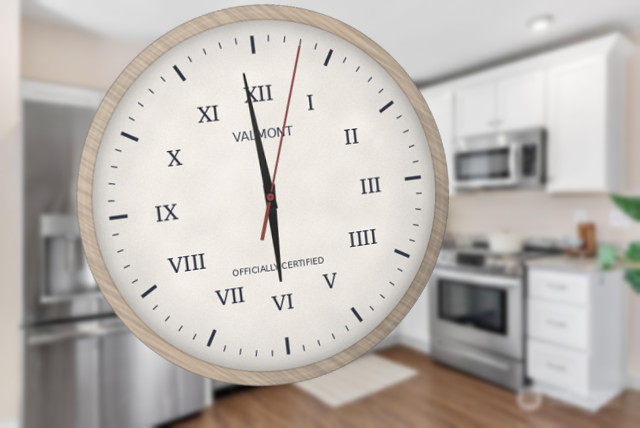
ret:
5:59:03
